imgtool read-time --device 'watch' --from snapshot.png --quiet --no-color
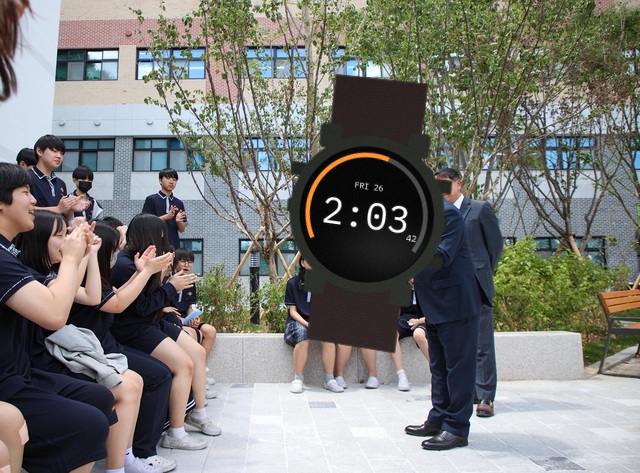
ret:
2:03:42
